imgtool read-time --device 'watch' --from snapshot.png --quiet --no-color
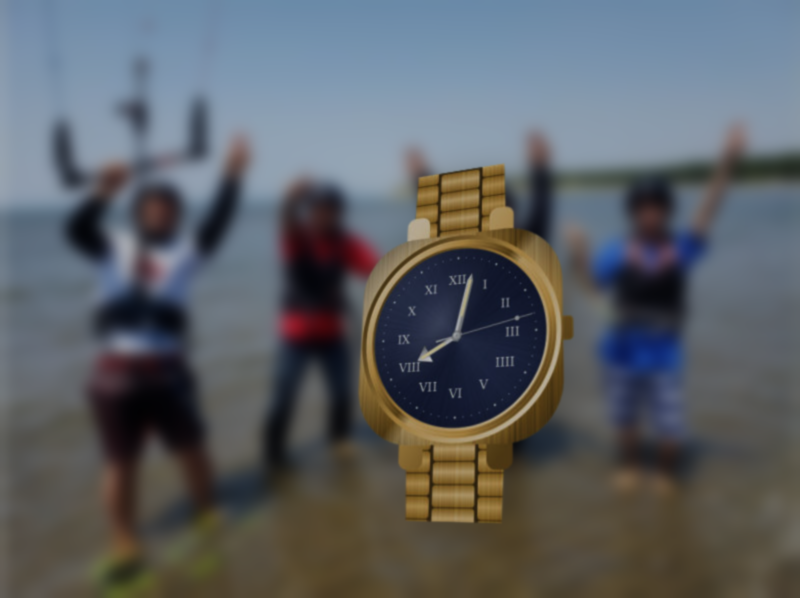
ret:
8:02:13
